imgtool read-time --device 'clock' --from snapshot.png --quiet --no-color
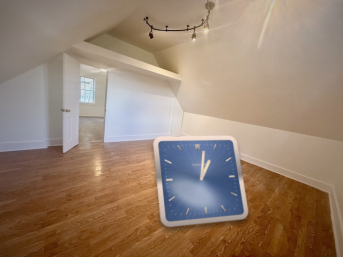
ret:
1:02
